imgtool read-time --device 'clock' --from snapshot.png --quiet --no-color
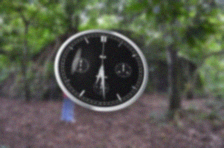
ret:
6:29
